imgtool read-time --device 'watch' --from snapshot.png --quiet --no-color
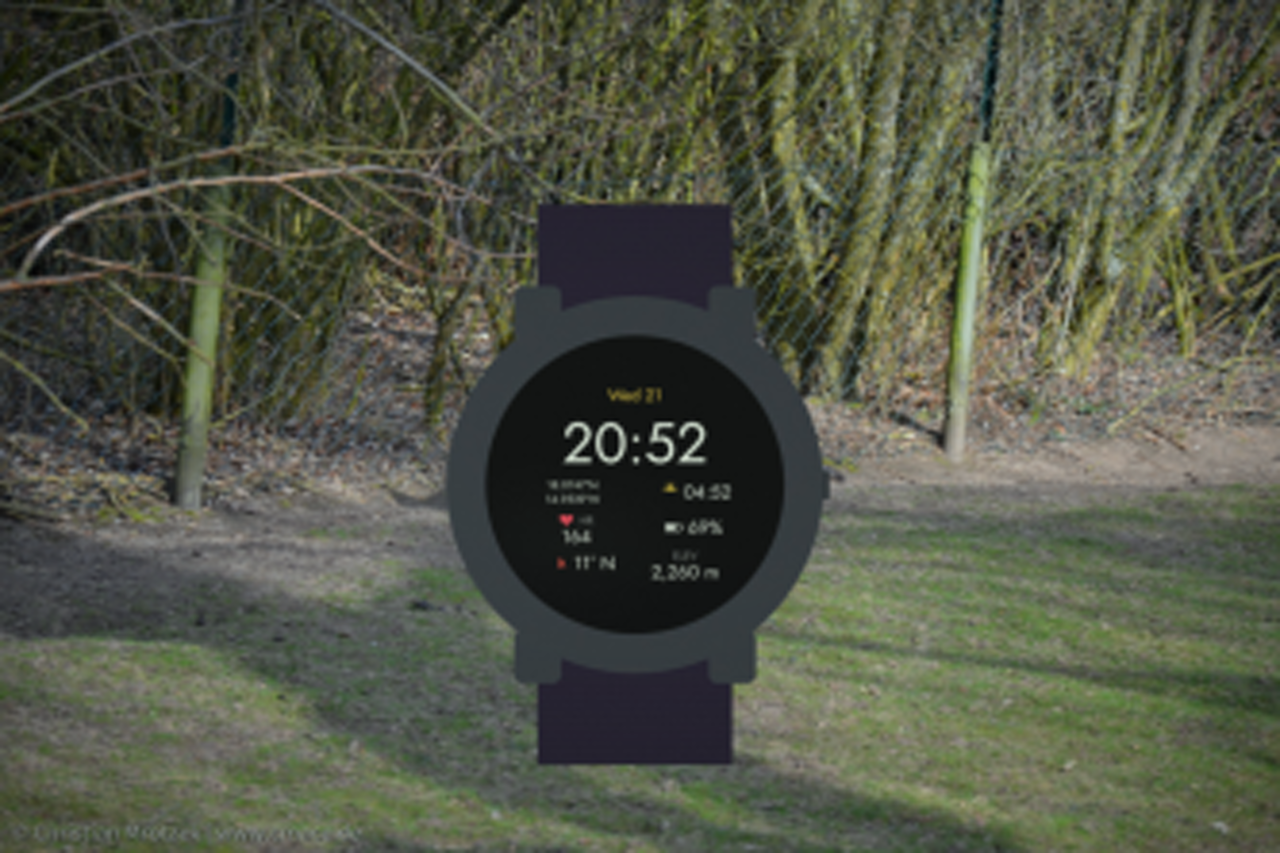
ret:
20:52
